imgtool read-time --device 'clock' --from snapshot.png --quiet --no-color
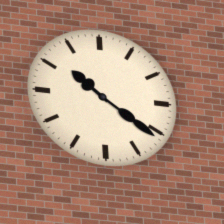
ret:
10:21
